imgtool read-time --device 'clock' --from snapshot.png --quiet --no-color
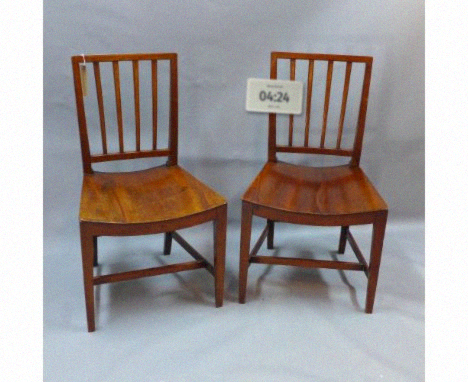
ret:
4:24
